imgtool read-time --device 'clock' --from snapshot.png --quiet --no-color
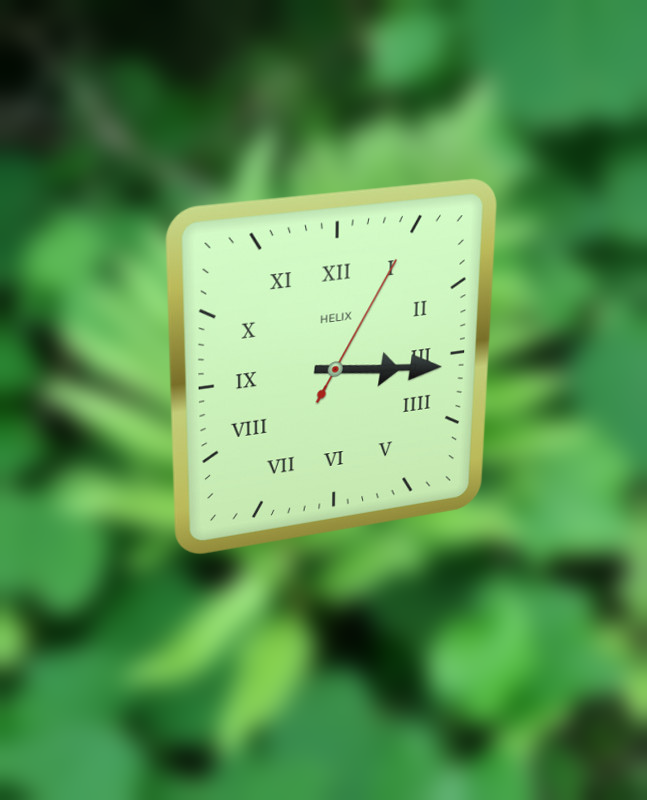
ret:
3:16:05
